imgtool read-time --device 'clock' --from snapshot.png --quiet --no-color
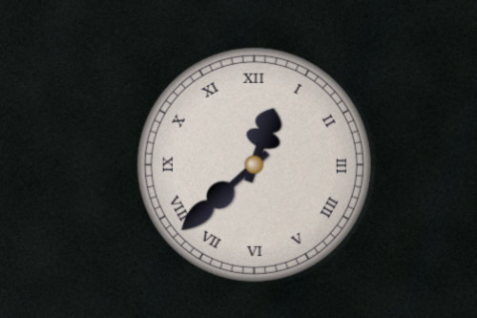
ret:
12:38
